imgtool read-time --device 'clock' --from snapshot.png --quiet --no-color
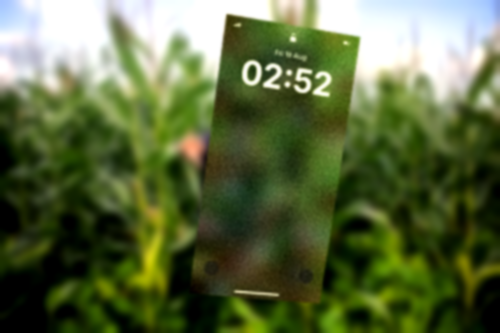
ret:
2:52
